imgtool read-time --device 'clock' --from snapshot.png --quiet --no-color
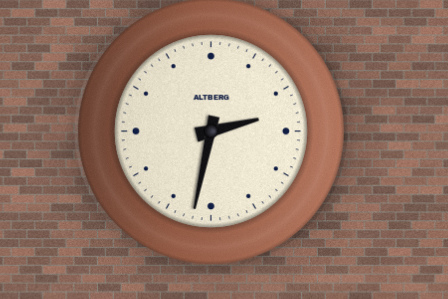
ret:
2:32
